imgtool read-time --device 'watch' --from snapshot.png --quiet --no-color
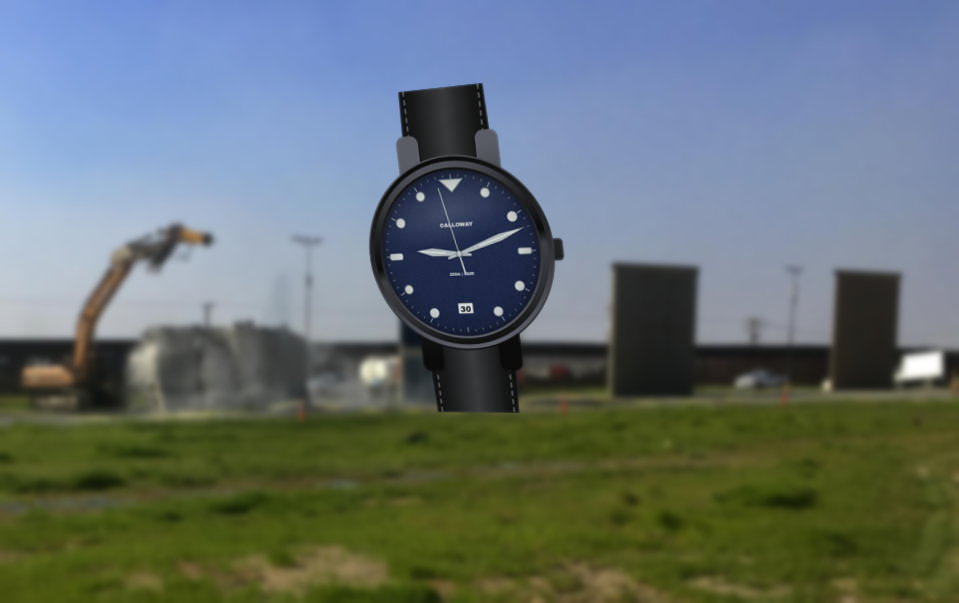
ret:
9:11:58
